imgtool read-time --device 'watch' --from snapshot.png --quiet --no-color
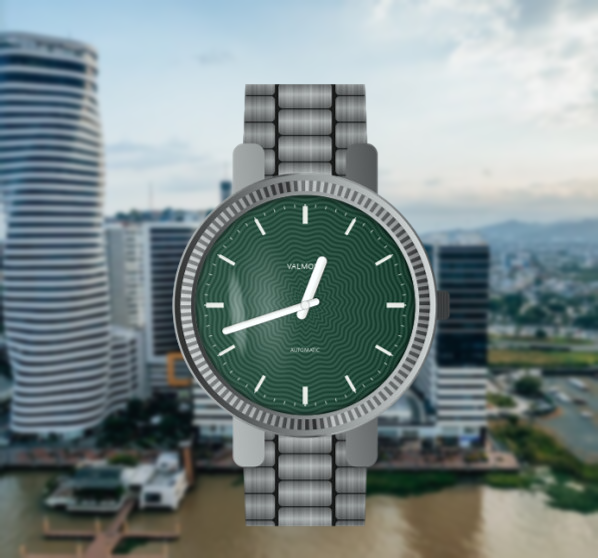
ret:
12:42
